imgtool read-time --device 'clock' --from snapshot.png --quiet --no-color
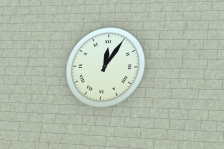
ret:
12:05
